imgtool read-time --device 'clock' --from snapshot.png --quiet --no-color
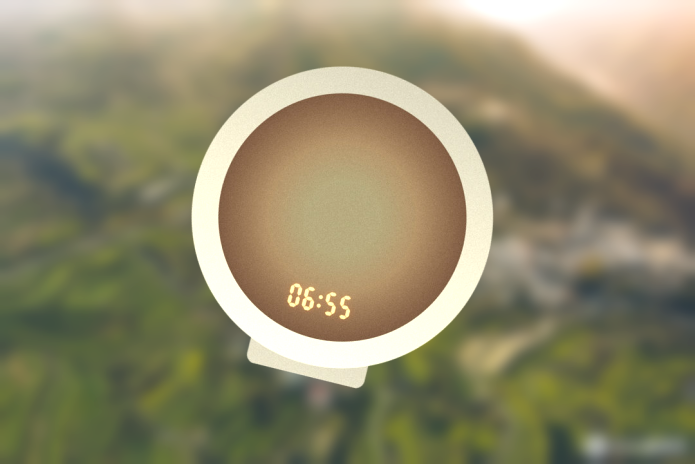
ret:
6:55
